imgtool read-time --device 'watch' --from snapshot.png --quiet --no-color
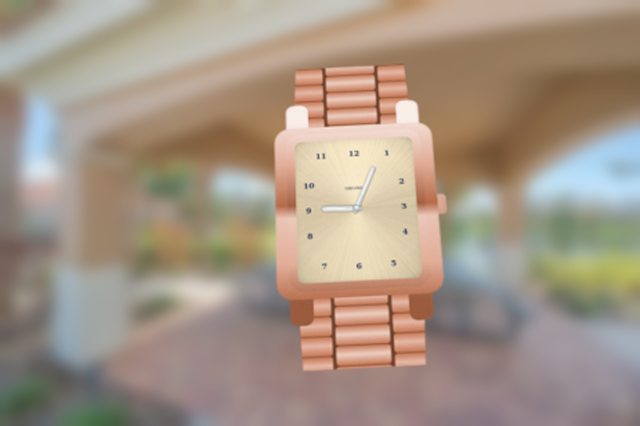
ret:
9:04
